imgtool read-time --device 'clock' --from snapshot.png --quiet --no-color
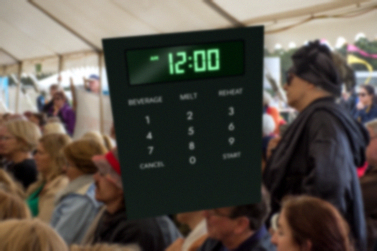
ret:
12:00
